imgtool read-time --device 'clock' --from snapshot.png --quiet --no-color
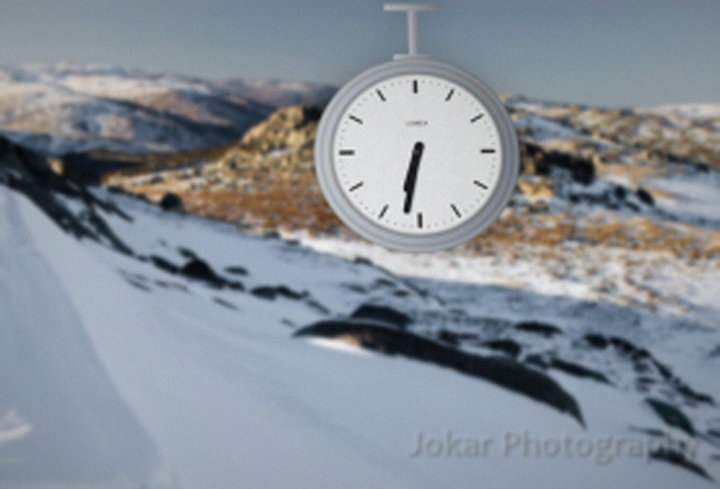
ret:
6:32
